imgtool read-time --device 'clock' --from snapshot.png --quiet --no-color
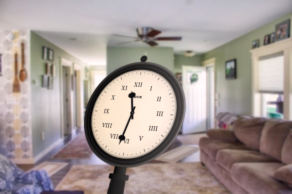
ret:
11:32
